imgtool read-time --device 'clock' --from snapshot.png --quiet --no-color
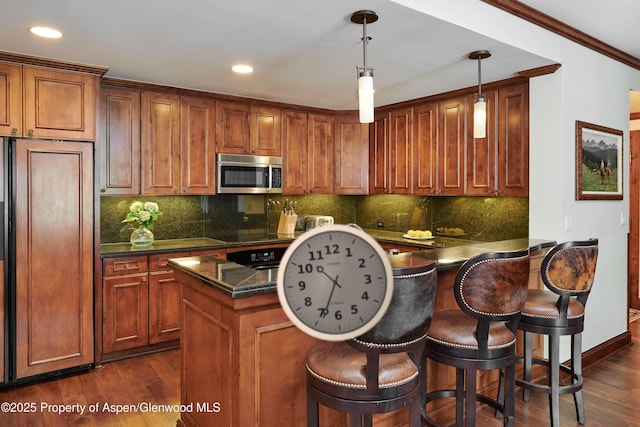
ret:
10:34
